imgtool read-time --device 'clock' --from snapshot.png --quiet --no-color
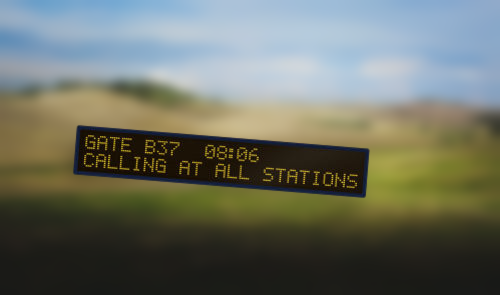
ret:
8:06
